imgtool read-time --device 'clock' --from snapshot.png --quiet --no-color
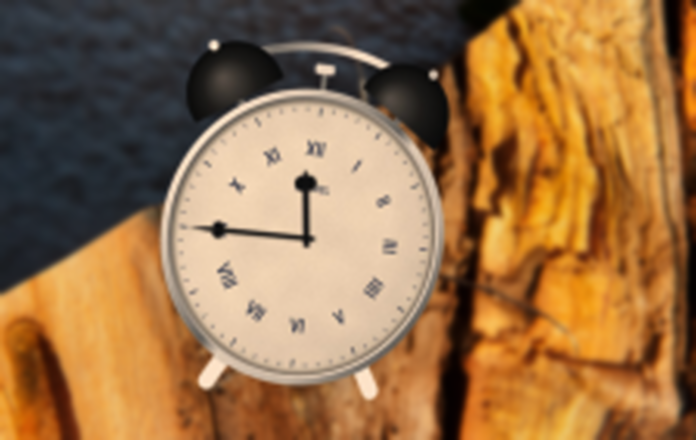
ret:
11:45
